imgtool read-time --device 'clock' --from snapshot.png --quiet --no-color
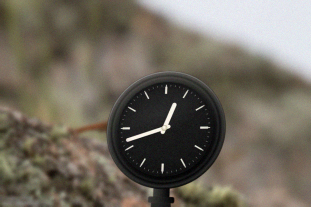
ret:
12:42
